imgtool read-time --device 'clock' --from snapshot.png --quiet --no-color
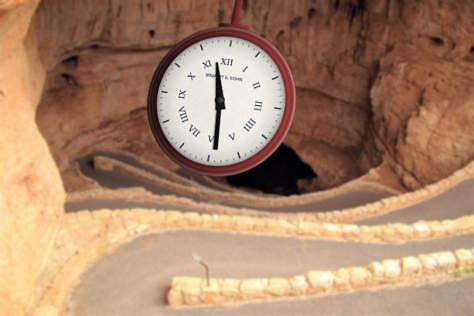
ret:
11:29
